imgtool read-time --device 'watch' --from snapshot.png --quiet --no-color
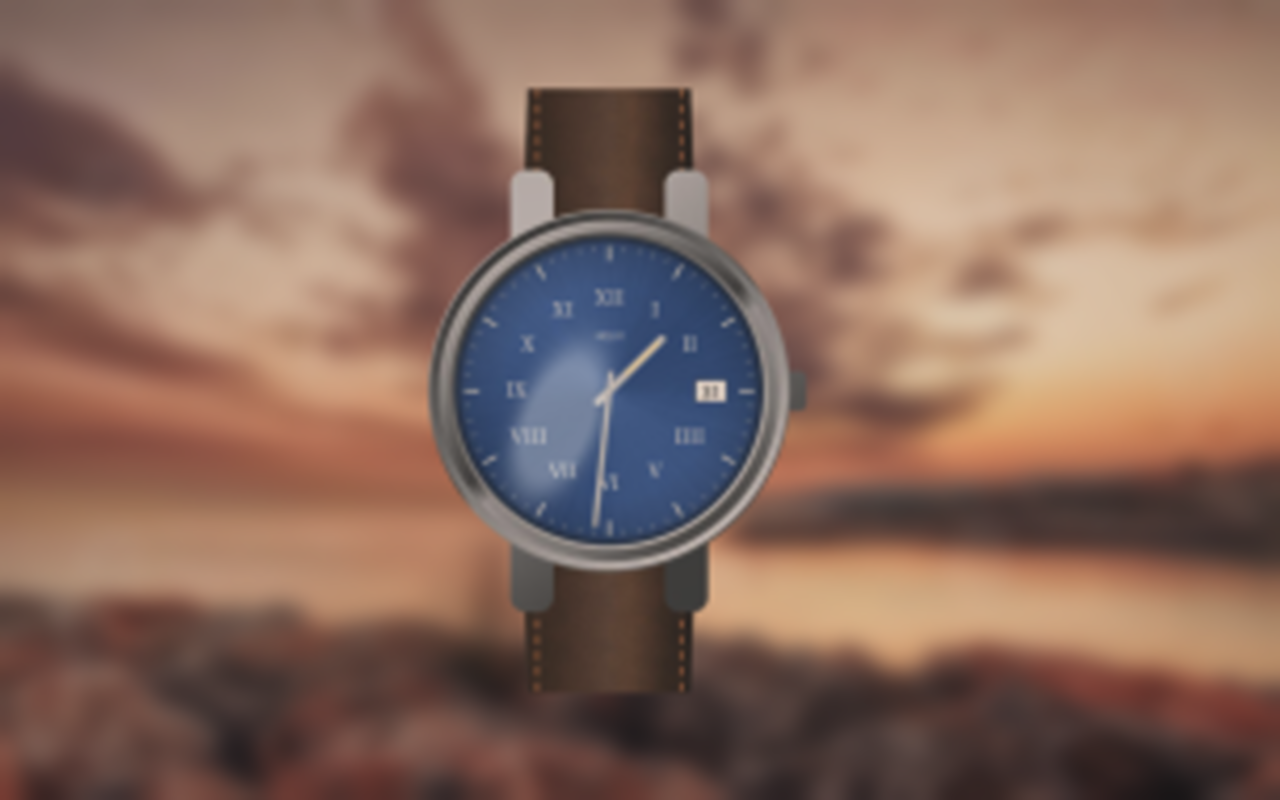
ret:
1:31
